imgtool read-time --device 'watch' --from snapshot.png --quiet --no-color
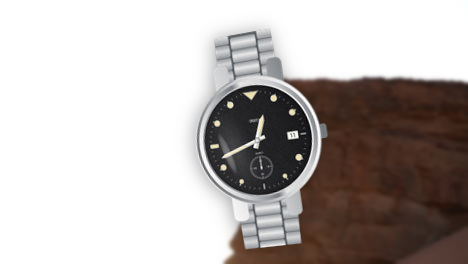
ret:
12:42
